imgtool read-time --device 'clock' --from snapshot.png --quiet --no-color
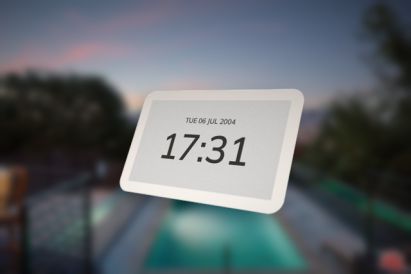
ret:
17:31
